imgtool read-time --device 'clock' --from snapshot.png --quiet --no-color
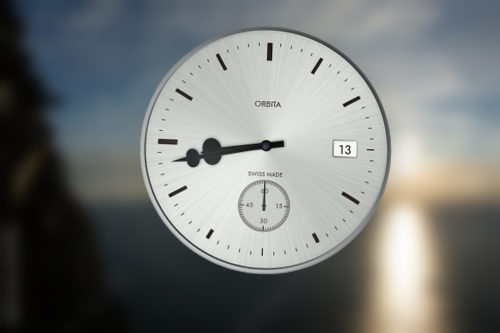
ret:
8:43
